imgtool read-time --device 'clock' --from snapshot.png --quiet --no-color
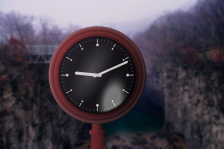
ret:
9:11
